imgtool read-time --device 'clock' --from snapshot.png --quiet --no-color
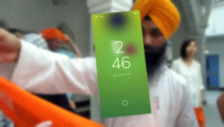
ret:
2:46
